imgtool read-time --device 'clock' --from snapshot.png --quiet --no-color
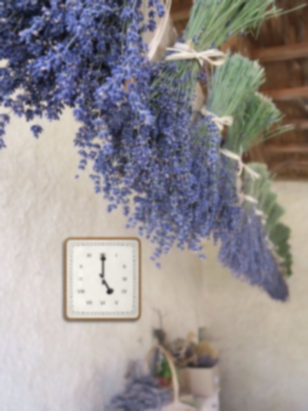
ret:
5:00
